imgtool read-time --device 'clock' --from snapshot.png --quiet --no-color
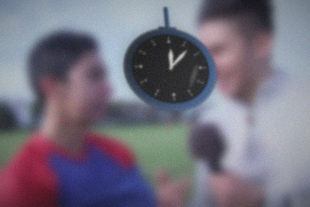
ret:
12:07
